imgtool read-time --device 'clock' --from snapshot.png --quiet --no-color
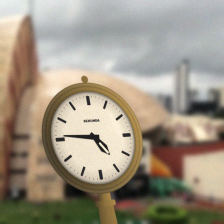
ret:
4:46
